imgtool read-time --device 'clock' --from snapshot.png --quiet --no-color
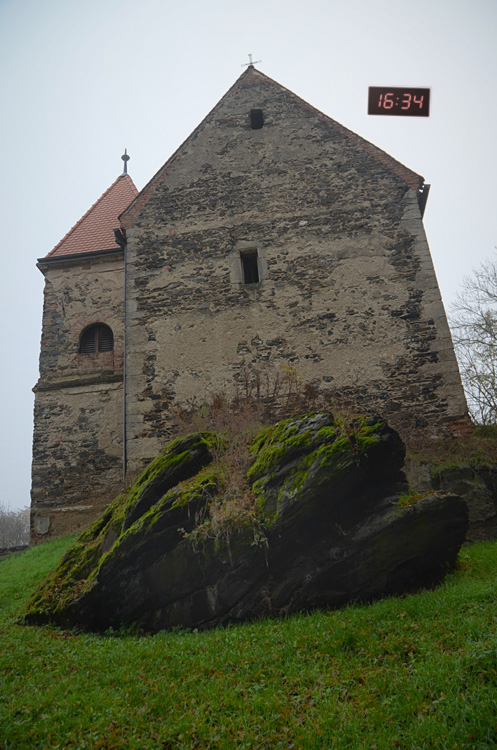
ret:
16:34
